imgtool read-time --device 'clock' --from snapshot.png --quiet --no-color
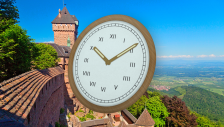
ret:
10:09
